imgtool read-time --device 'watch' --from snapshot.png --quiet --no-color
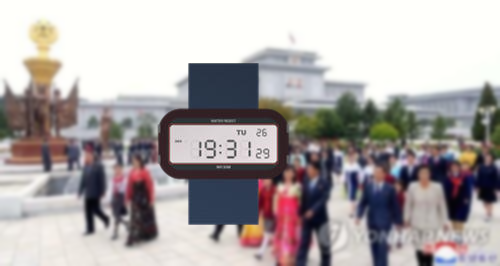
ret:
19:31:29
